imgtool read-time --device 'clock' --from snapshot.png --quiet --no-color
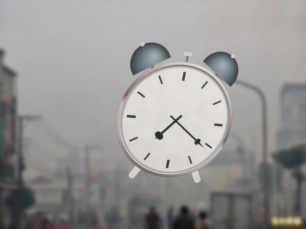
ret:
7:21
